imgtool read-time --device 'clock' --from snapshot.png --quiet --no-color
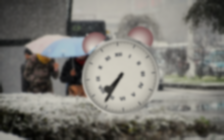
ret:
7:36
